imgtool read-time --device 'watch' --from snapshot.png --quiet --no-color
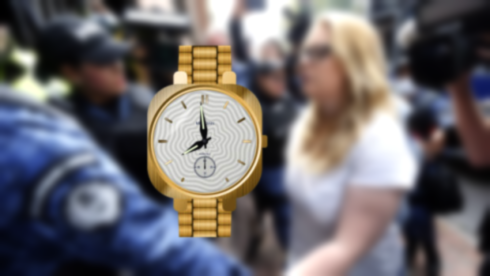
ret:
7:59
